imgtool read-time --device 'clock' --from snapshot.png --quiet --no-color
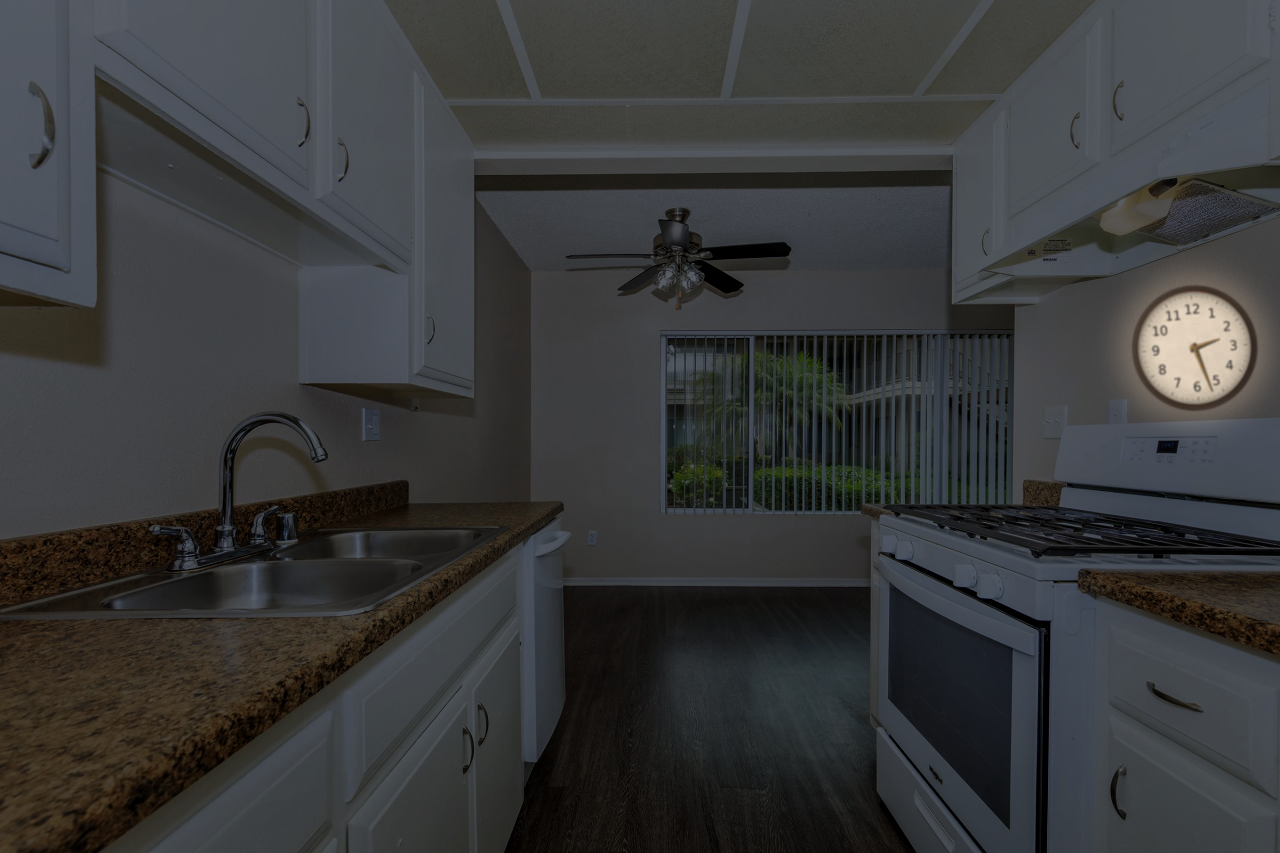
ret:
2:27
